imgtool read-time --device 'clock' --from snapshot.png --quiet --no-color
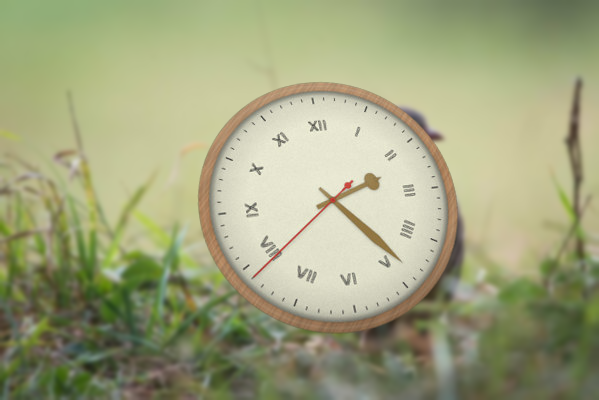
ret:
2:23:39
